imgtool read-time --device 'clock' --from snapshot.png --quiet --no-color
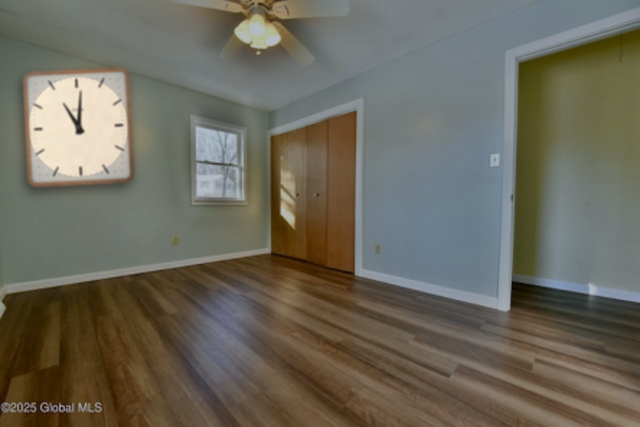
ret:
11:01
